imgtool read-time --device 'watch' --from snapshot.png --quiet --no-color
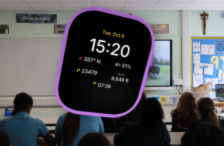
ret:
15:20
